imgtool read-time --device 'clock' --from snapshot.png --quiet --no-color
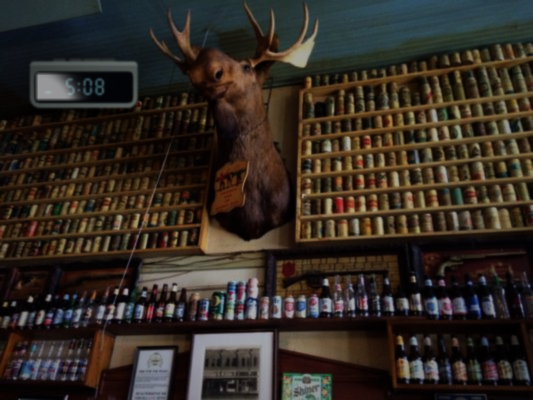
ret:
5:08
